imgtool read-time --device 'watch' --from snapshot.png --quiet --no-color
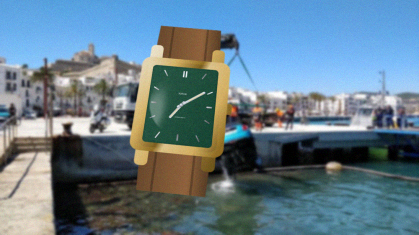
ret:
7:09
